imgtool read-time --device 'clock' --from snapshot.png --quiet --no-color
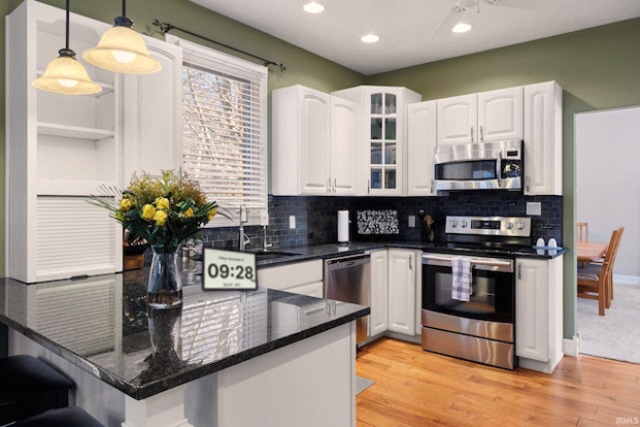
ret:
9:28
